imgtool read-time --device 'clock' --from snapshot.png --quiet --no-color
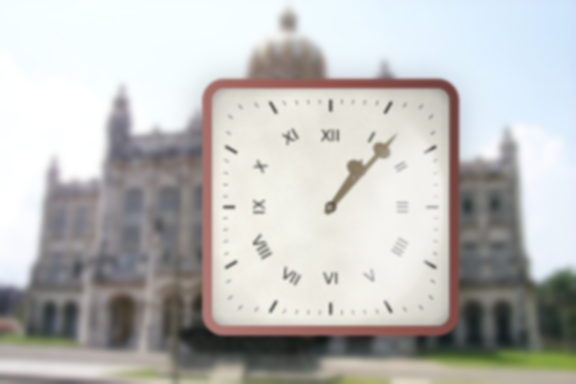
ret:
1:07
